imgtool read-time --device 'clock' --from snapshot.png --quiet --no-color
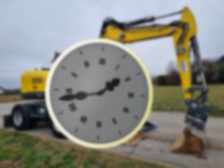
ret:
1:43
